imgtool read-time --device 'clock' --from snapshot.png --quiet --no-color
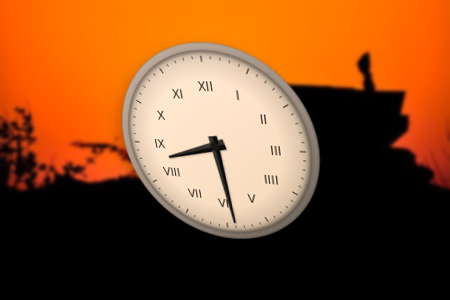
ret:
8:29
